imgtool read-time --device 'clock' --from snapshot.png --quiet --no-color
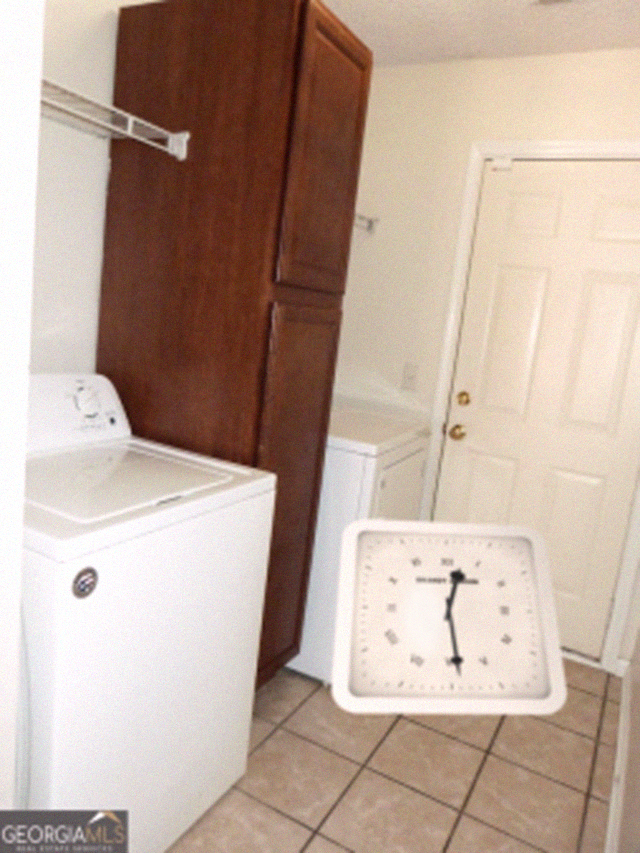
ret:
12:29
